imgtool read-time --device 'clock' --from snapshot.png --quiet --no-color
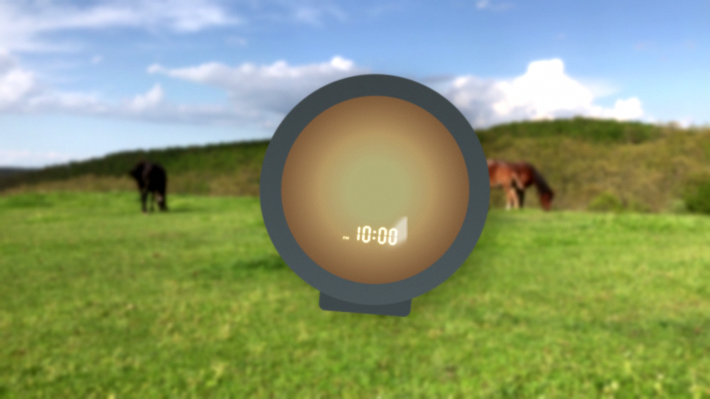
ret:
10:00
